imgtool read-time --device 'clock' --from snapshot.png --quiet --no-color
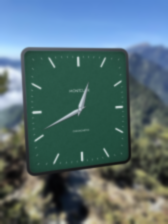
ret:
12:41
